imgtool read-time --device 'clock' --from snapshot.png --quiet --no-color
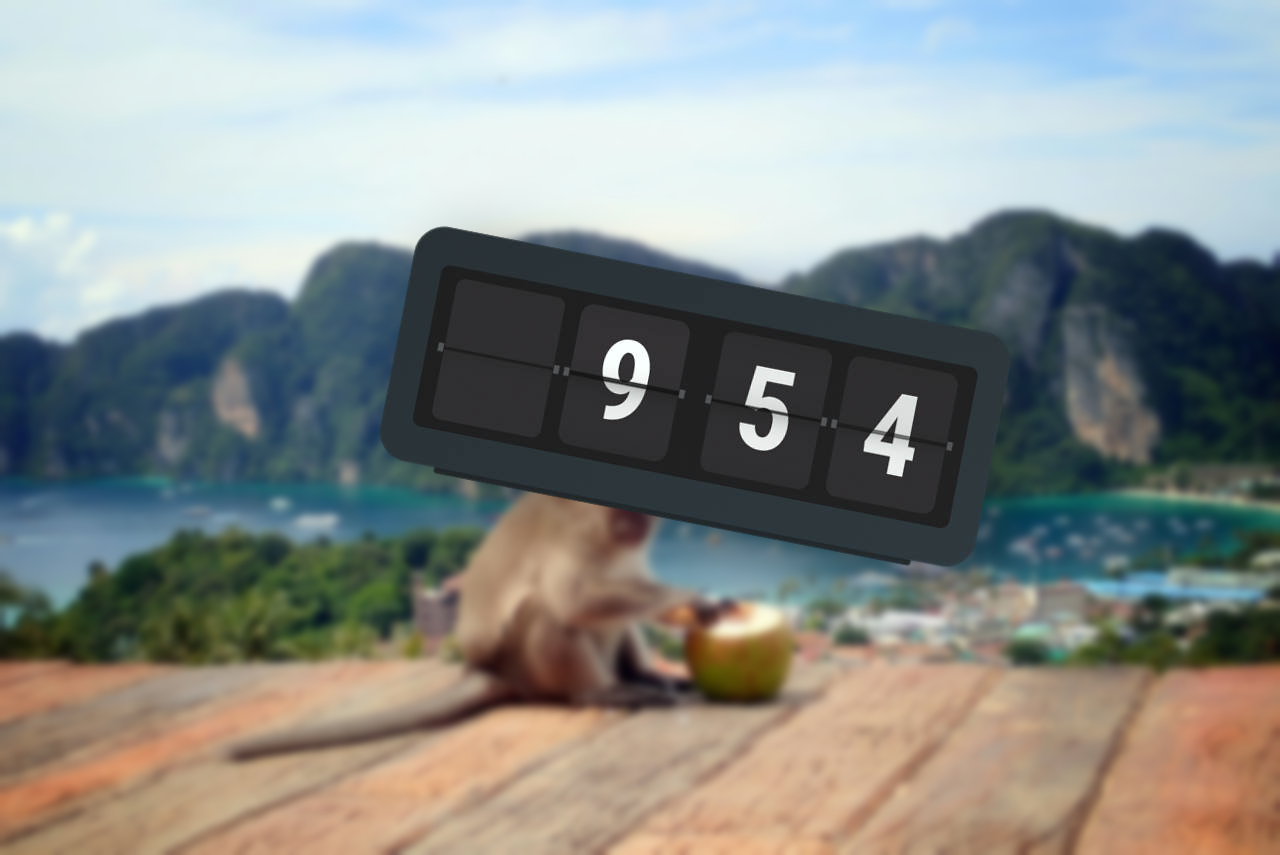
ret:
9:54
